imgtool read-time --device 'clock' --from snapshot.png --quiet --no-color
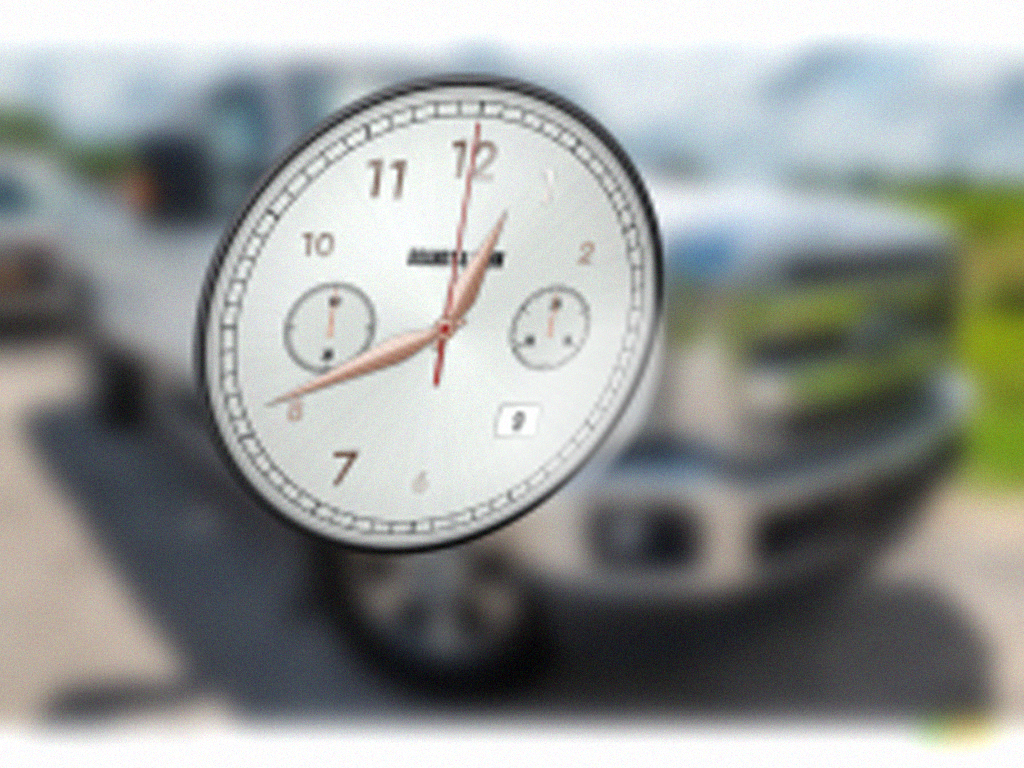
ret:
12:41
